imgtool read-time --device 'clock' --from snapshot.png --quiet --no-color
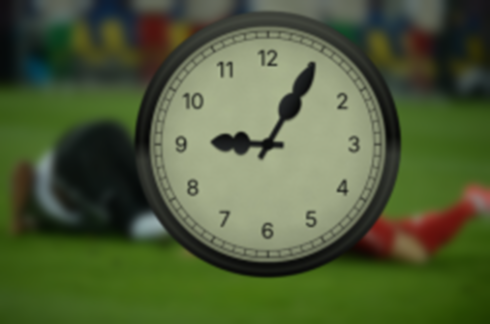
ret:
9:05
